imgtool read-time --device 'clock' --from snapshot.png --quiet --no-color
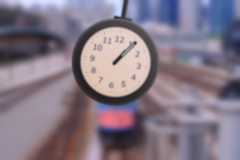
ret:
1:06
